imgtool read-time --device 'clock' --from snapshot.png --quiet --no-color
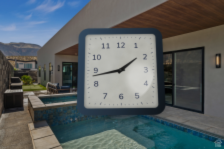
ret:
1:43
